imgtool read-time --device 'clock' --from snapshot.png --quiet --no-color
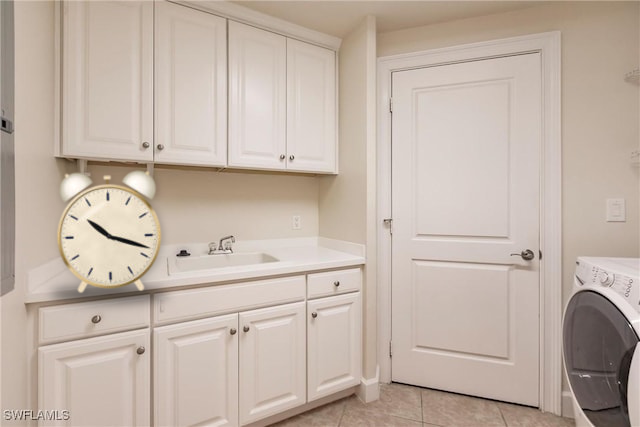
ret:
10:18
